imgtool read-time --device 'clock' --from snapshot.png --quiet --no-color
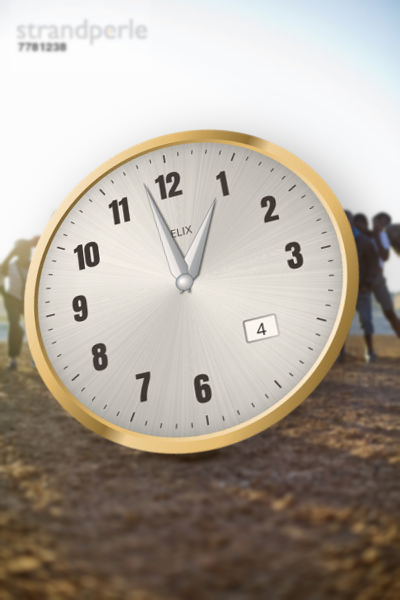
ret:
12:58
